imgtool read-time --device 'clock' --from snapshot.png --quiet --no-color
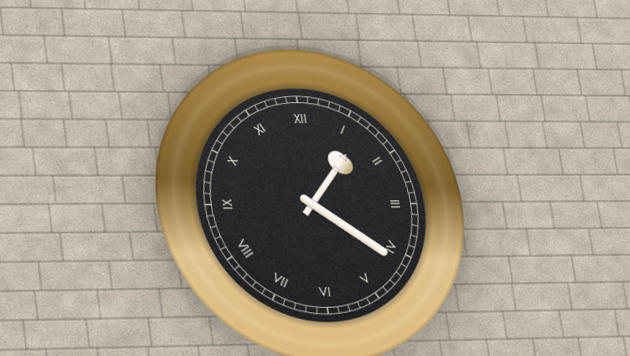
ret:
1:21
